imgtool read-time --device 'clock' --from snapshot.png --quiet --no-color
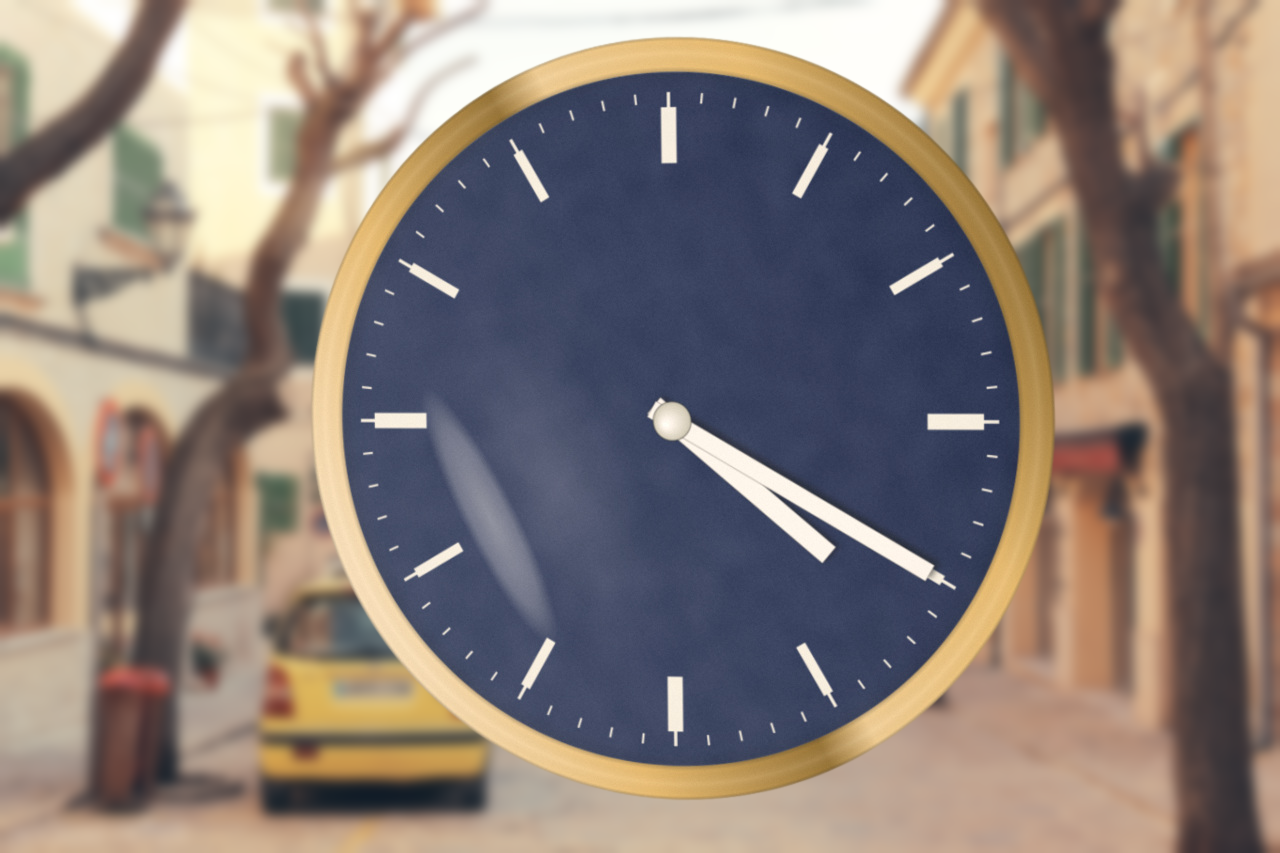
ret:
4:20
